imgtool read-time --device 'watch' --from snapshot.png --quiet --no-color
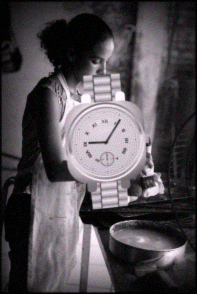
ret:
9:06
